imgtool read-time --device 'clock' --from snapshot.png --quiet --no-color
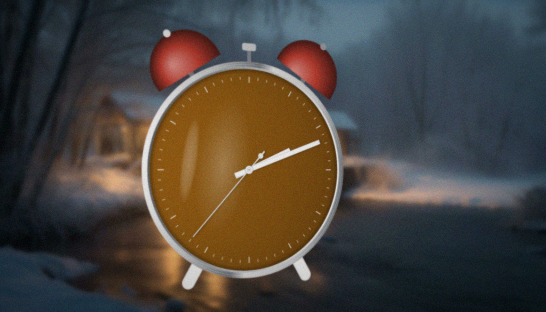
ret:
2:11:37
